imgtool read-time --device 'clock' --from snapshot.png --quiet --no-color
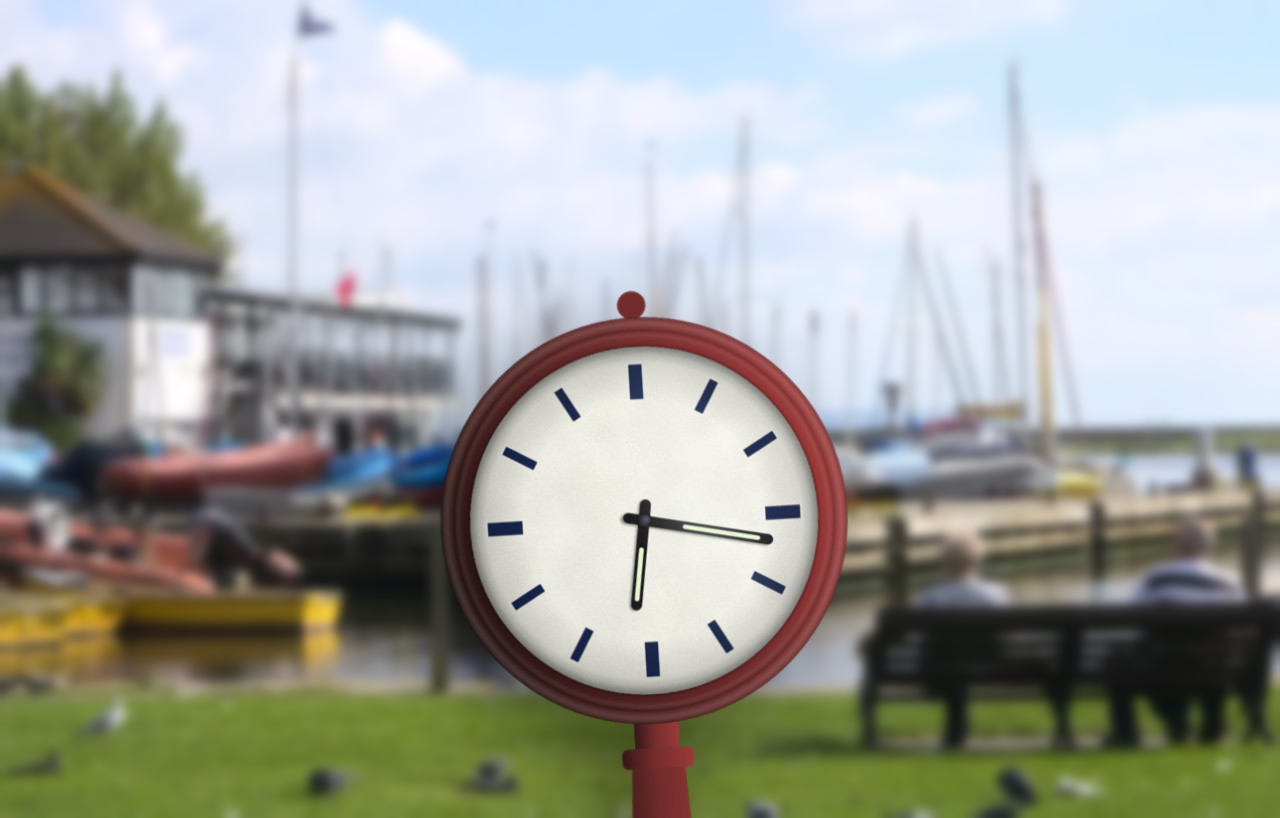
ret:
6:17
